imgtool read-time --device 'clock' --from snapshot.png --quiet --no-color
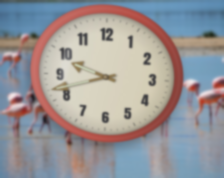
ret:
9:42
